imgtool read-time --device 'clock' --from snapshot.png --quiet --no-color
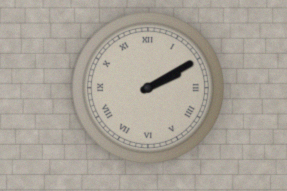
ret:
2:10
